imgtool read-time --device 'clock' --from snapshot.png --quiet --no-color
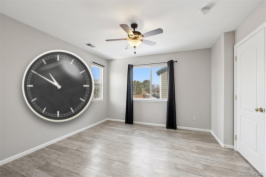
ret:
10:50
